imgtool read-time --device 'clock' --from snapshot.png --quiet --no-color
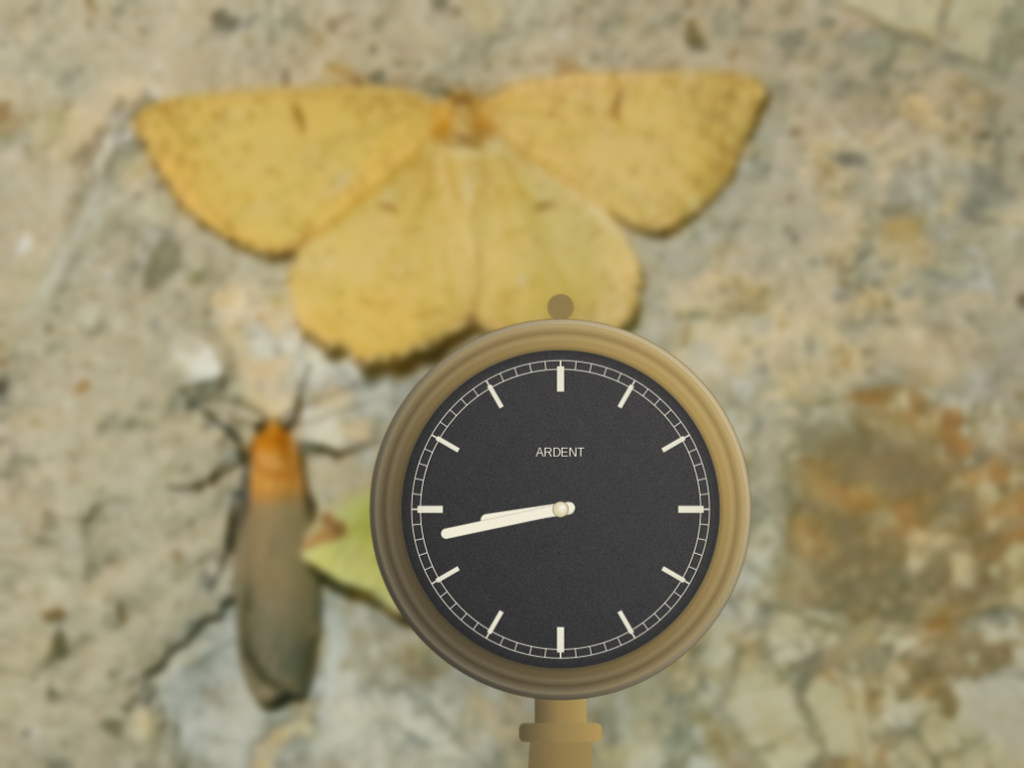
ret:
8:43
